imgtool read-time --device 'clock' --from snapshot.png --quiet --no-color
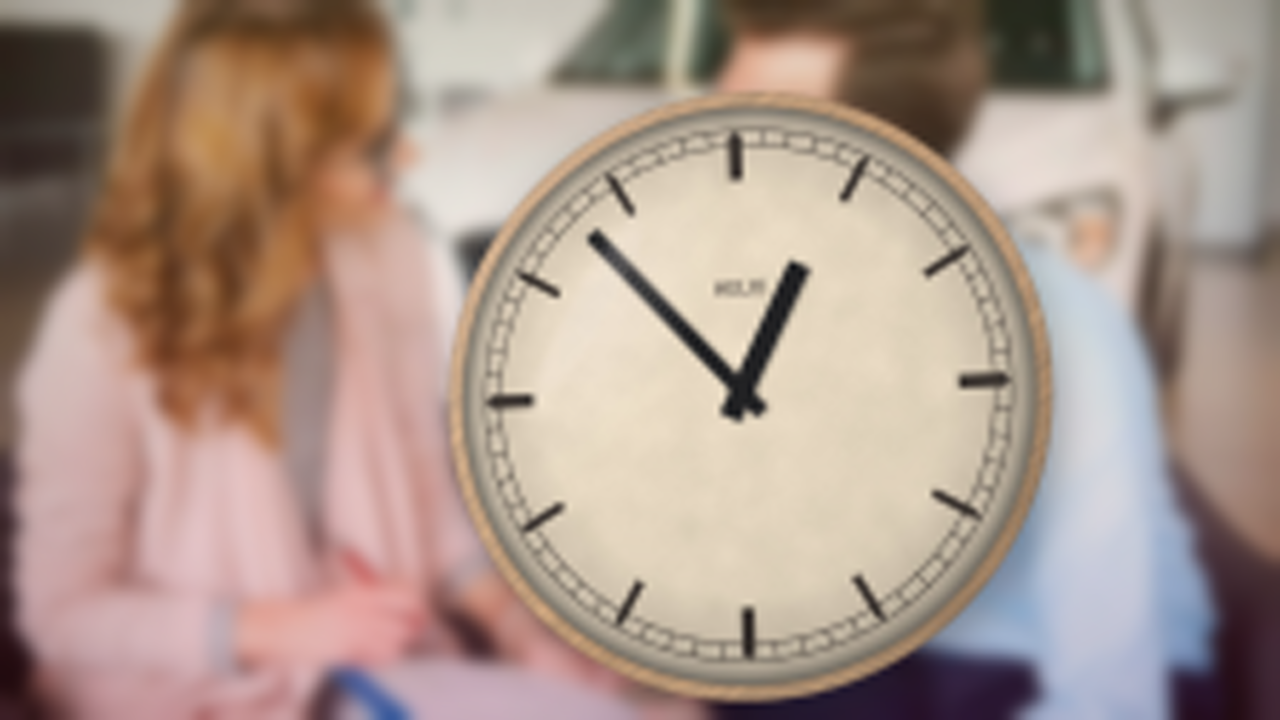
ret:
12:53
